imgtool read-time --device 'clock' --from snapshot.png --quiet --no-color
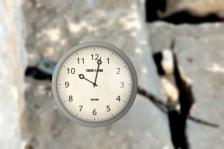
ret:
10:02
